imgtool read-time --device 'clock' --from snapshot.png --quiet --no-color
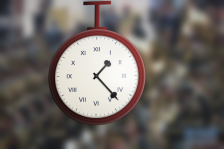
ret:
1:23
